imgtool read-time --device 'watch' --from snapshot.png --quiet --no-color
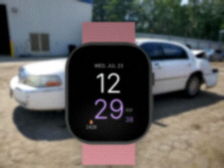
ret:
12:29
